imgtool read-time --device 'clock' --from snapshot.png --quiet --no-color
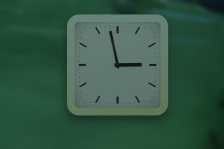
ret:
2:58
